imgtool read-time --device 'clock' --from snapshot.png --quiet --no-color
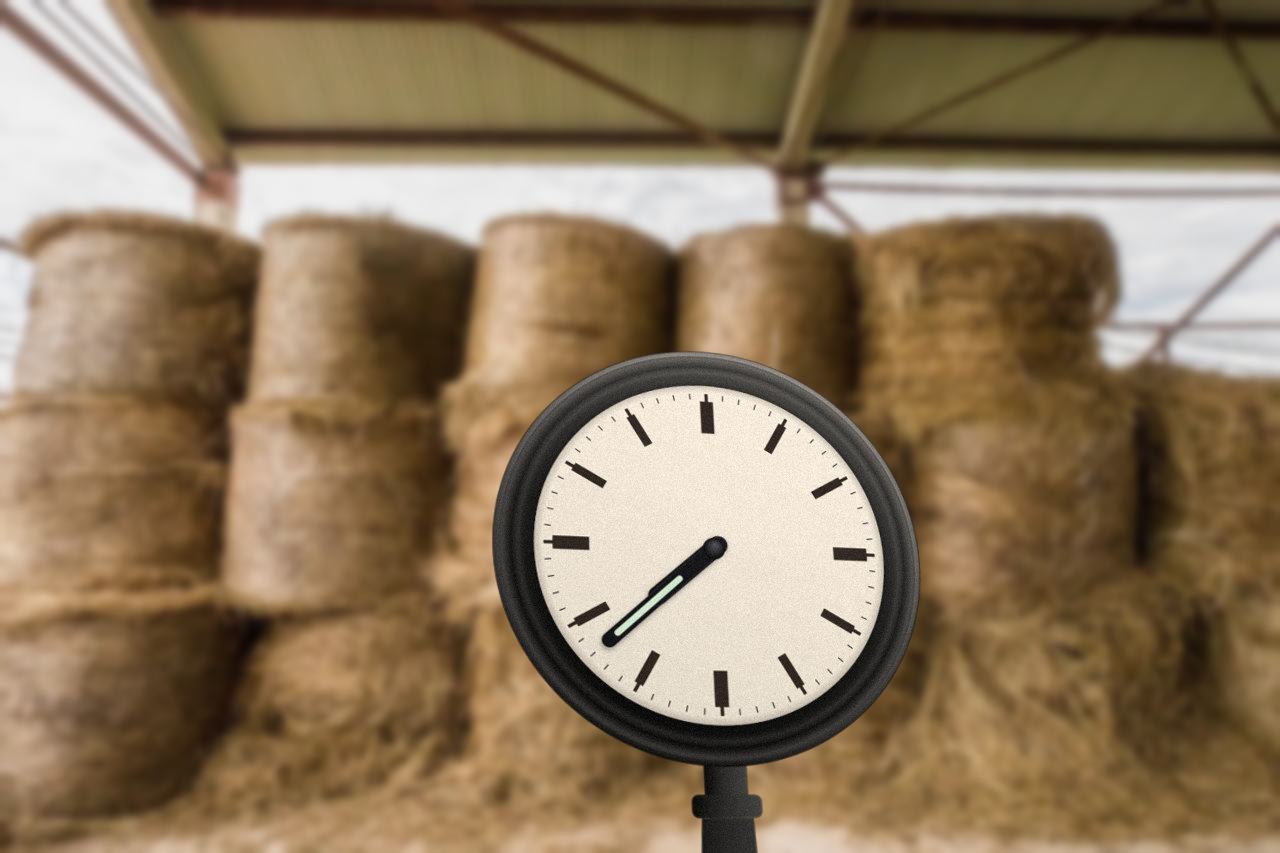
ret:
7:38
